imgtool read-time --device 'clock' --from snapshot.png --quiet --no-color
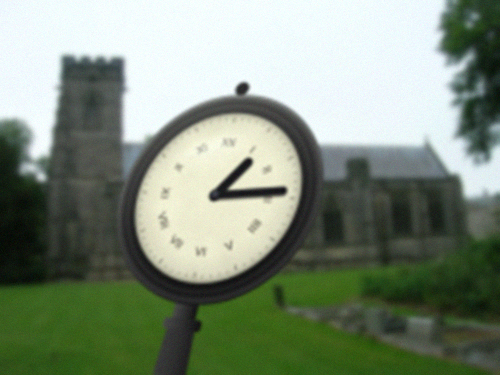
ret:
1:14
